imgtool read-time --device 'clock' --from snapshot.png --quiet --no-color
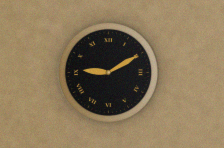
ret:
9:10
